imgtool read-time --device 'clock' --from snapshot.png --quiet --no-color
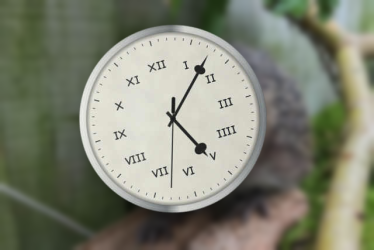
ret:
5:07:33
